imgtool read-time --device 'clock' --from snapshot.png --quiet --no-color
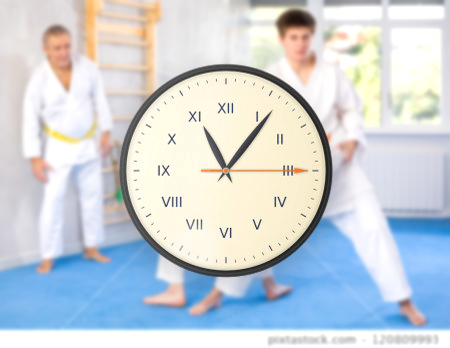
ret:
11:06:15
